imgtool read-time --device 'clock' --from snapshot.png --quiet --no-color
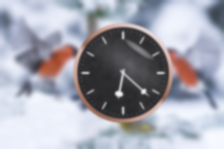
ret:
6:22
